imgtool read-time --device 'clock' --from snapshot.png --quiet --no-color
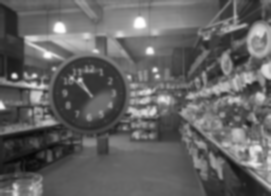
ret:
10:52
